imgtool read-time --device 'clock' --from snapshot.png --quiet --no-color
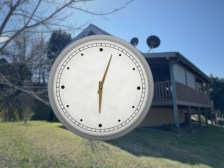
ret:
6:03
